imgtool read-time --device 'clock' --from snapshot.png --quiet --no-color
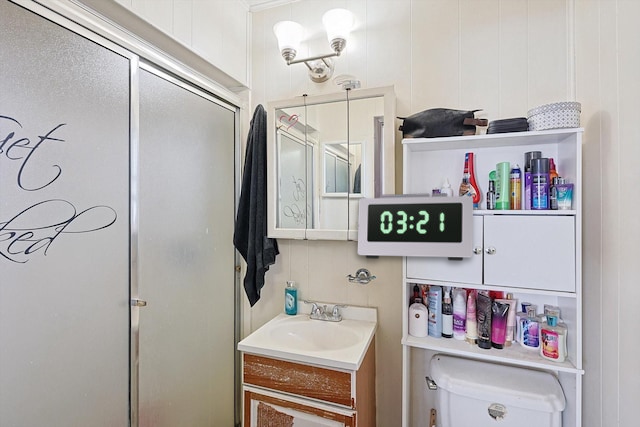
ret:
3:21
